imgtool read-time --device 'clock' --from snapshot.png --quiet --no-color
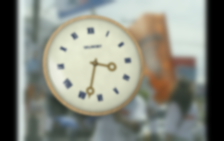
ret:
3:33
